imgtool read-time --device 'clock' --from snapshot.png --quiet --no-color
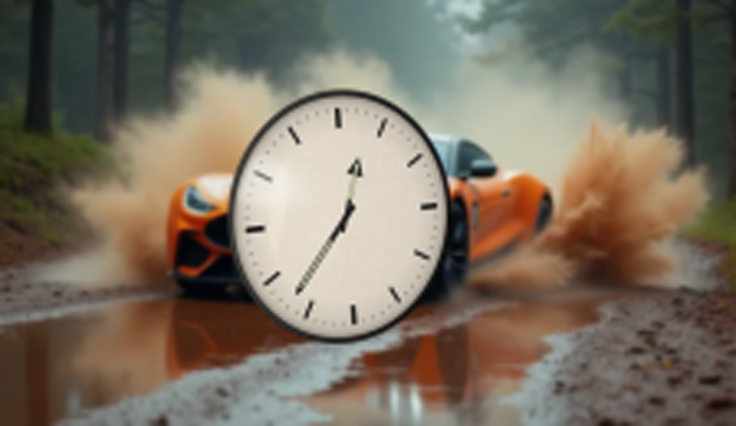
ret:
12:37
